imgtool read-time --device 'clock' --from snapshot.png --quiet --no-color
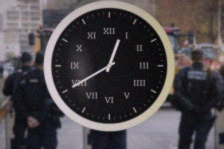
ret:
12:40
